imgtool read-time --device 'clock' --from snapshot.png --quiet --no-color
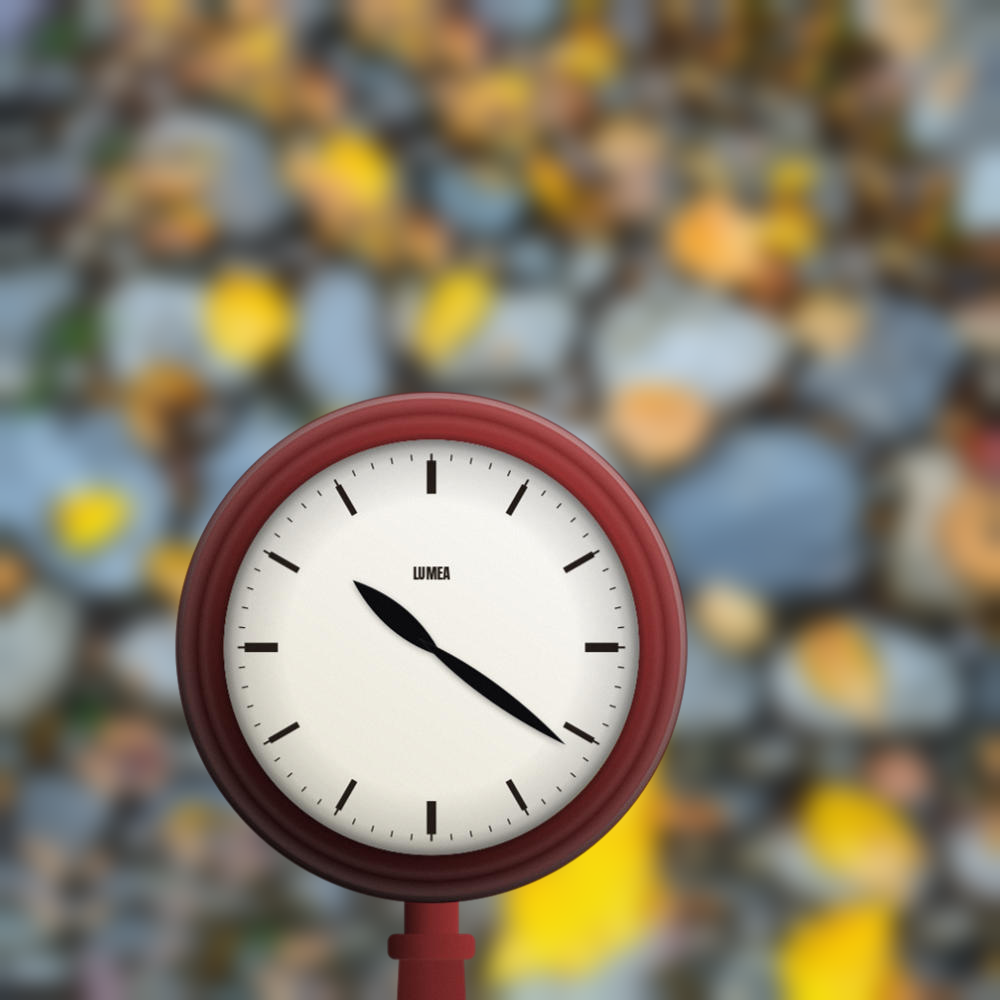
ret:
10:21
